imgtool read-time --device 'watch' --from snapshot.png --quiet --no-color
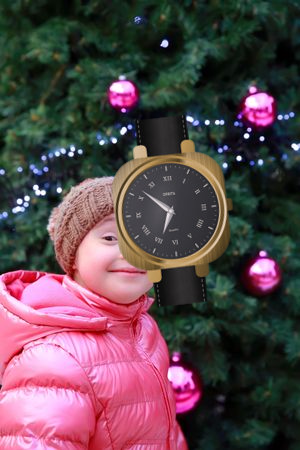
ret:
6:52
